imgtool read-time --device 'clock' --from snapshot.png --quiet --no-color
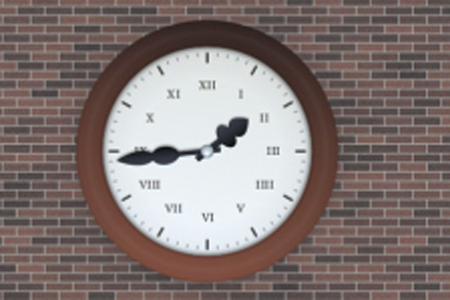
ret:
1:44
